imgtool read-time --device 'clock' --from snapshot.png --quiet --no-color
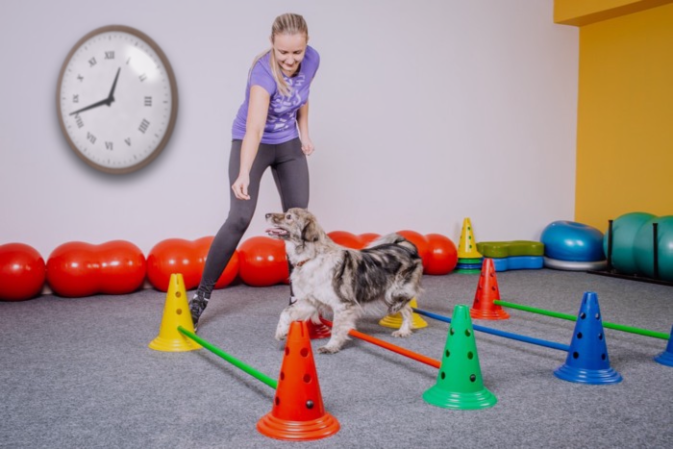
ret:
12:42
